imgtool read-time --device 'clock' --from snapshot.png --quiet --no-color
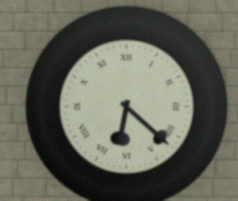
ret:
6:22
